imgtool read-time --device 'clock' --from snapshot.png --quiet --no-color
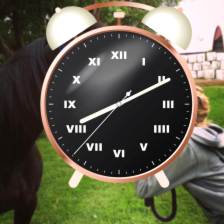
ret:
8:10:37
